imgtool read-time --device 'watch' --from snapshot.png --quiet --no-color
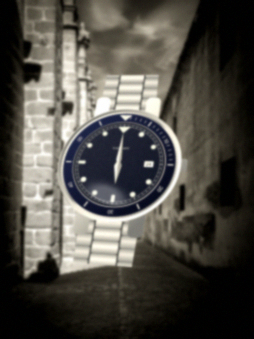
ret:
6:00
